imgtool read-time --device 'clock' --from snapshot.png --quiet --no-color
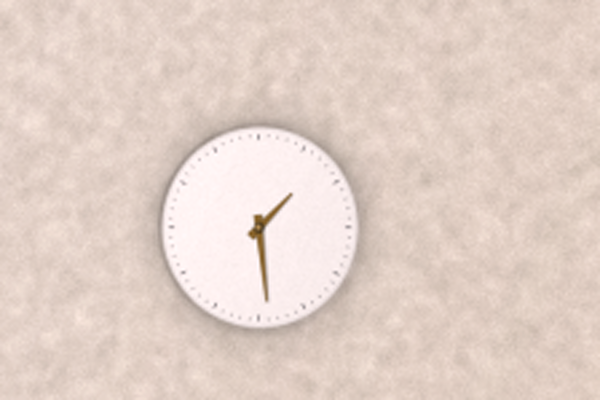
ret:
1:29
